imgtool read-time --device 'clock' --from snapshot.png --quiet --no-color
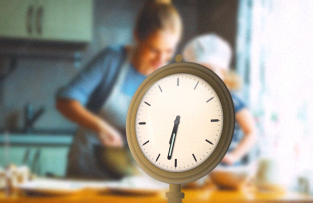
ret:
6:32
